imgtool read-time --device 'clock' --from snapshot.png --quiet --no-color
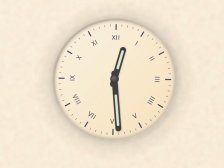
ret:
12:29
